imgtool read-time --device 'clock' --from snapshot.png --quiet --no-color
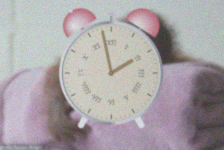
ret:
1:58
